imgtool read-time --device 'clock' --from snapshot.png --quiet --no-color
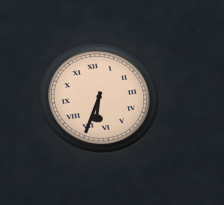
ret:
6:35
